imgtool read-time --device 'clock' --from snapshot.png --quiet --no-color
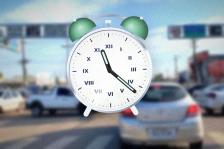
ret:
11:22
